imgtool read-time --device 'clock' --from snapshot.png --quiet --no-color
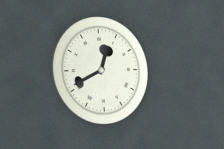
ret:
12:41
